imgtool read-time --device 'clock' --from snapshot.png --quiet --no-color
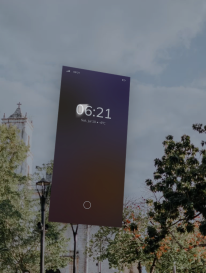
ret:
6:21
